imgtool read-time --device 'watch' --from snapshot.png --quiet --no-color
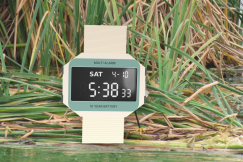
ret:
5:38:33
